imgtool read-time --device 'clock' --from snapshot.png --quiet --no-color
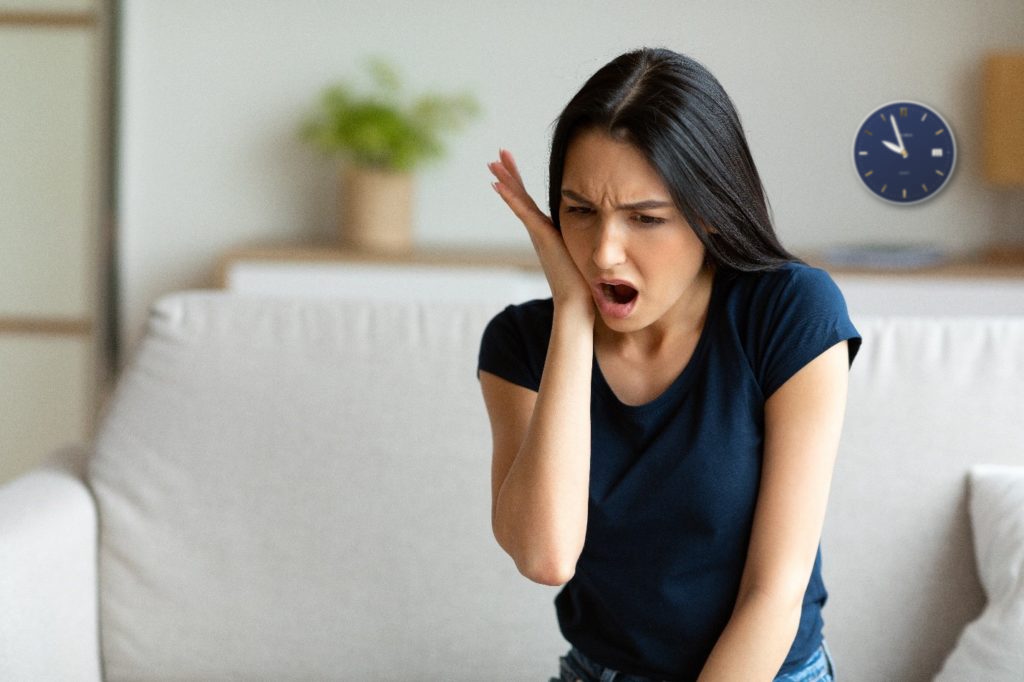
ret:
9:57
